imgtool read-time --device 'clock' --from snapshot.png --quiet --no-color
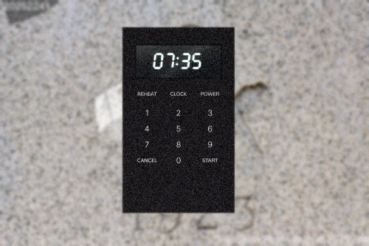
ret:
7:35
